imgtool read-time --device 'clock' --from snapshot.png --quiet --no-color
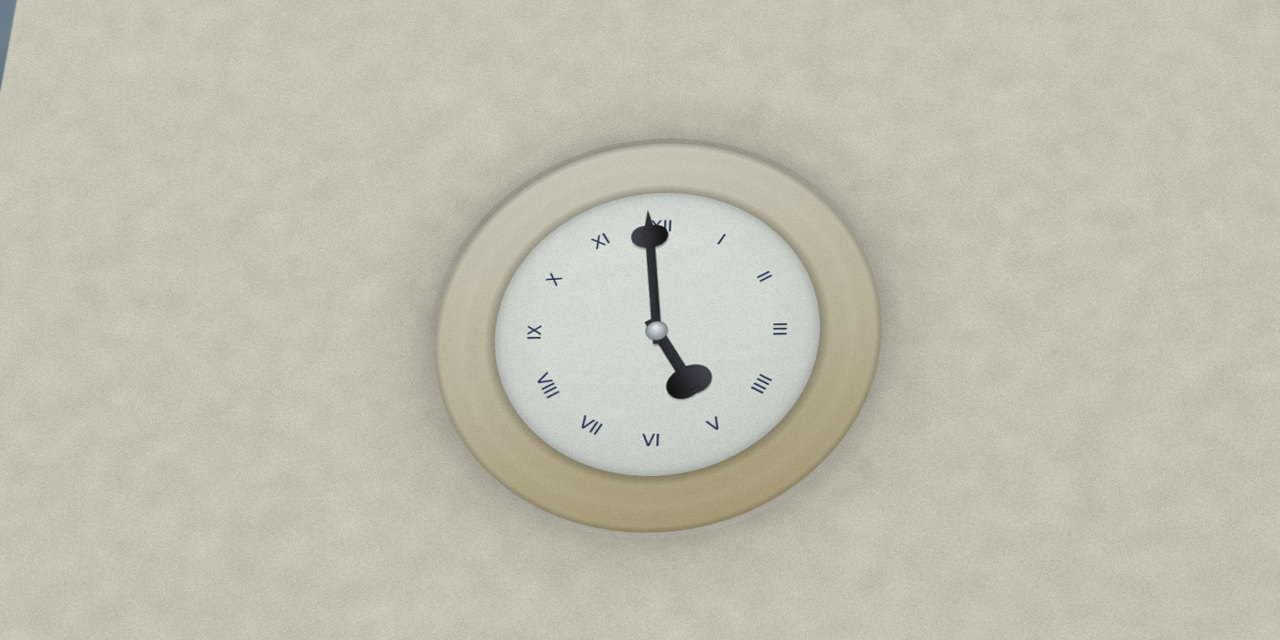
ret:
4:59
